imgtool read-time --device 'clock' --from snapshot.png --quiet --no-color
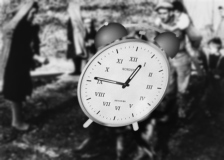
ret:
12:46
